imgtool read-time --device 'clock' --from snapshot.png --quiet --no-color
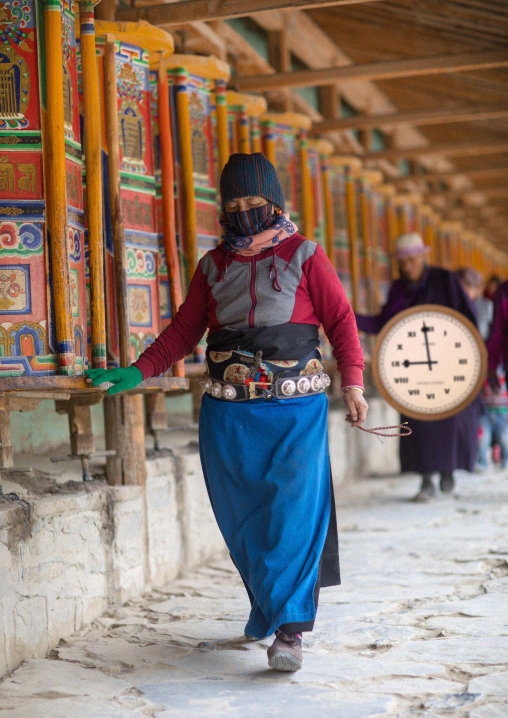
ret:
8:59
